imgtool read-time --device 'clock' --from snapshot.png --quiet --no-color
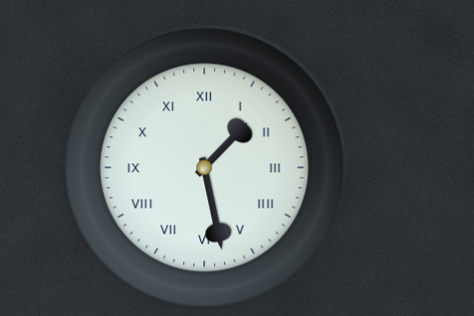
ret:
1:28
